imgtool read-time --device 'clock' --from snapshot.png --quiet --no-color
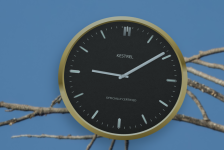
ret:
9:09
